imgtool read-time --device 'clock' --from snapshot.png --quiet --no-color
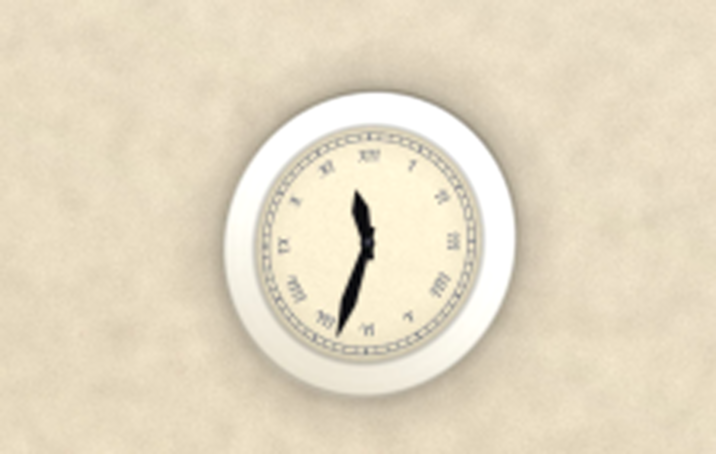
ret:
11:33
